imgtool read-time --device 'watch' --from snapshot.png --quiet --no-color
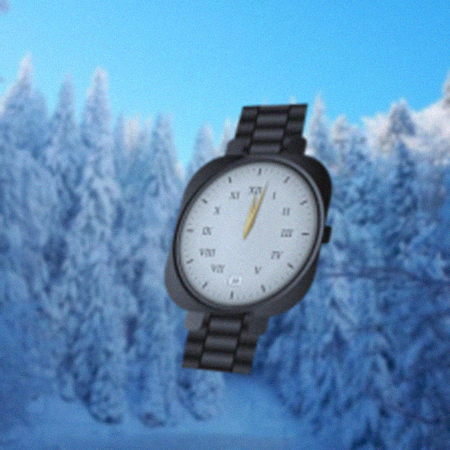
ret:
12:02
